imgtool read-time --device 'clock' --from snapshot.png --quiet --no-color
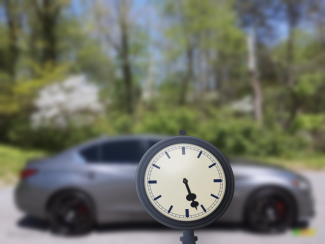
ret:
5:27
